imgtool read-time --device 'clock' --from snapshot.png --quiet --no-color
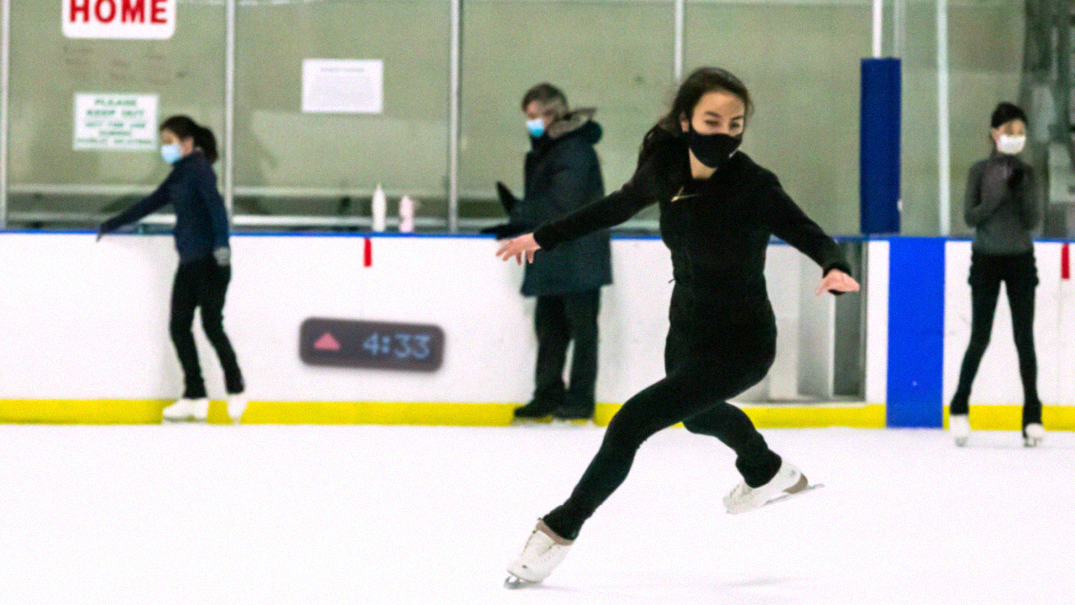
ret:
4:33
